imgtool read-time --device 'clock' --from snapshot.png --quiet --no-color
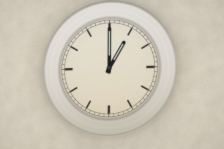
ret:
1:00
